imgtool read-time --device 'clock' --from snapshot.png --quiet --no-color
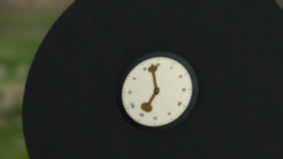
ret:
6:58
